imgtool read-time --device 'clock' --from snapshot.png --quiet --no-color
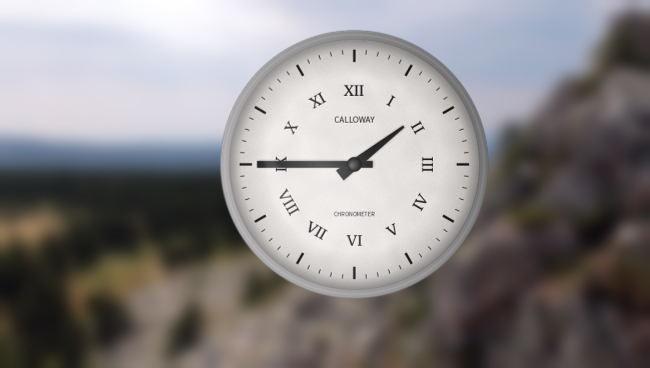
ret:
1:45
